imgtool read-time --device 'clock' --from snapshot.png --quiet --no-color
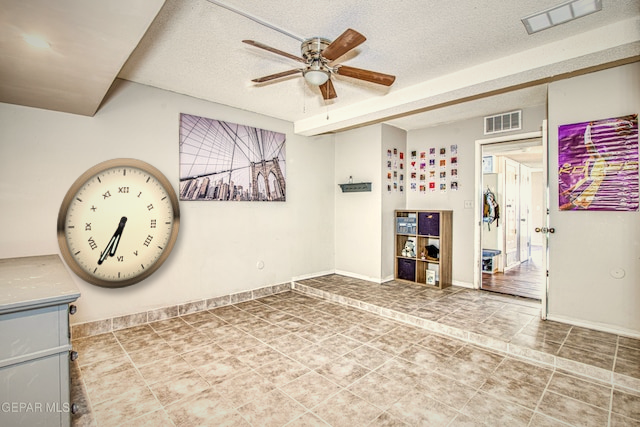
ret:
6:35
